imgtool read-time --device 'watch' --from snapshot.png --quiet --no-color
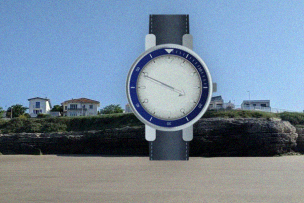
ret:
3:49
